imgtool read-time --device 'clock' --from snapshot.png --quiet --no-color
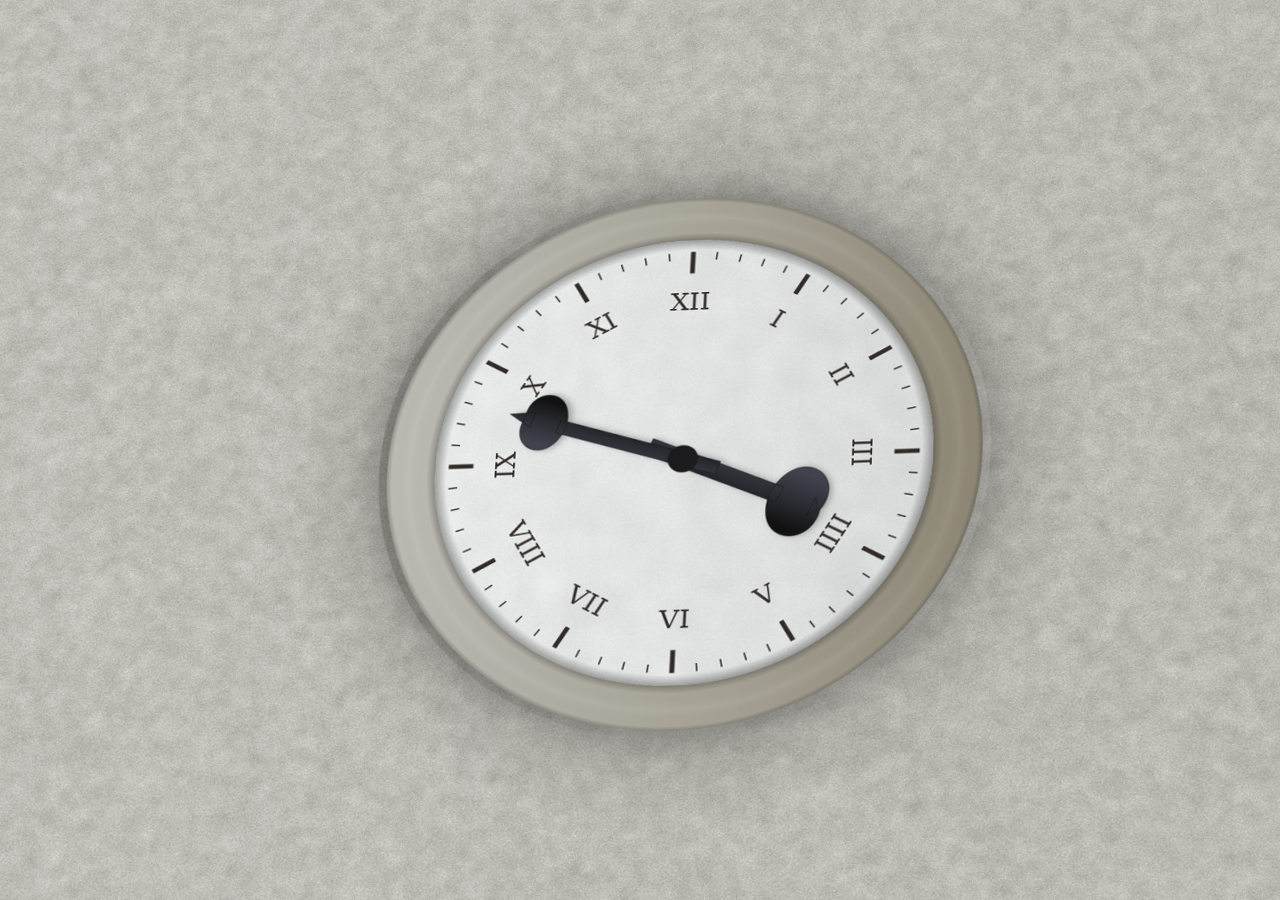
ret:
3:48
